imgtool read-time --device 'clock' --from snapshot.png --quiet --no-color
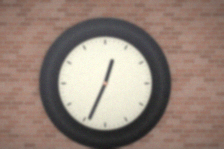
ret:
12:34
